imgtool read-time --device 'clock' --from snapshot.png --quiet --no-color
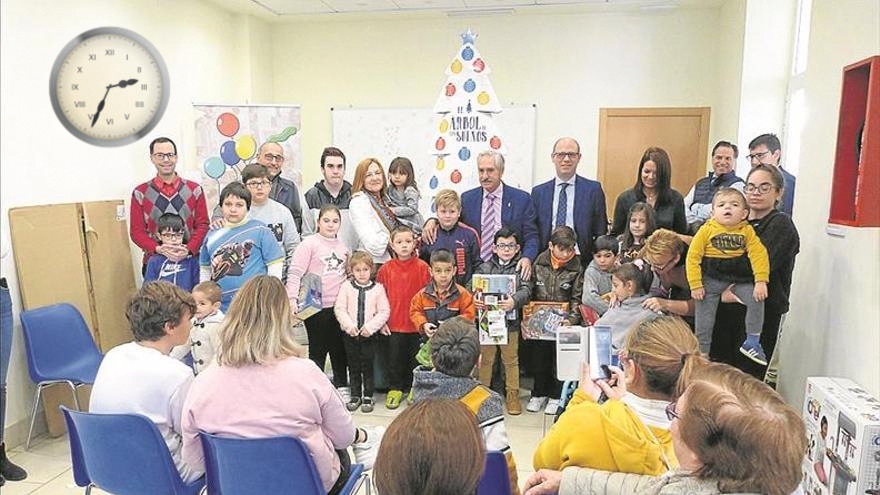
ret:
2:34
